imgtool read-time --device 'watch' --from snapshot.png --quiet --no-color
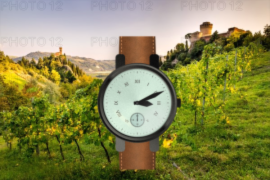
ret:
3:11
